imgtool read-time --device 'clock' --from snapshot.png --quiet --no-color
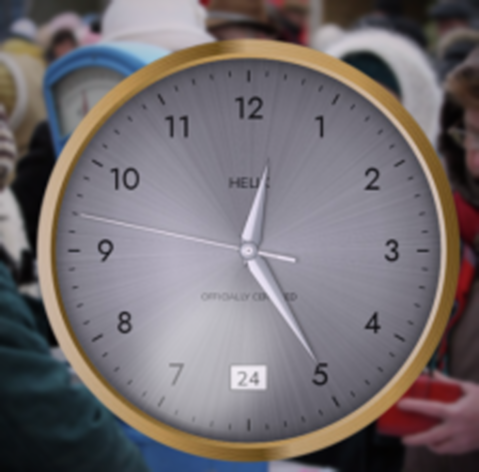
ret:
12:24:47
